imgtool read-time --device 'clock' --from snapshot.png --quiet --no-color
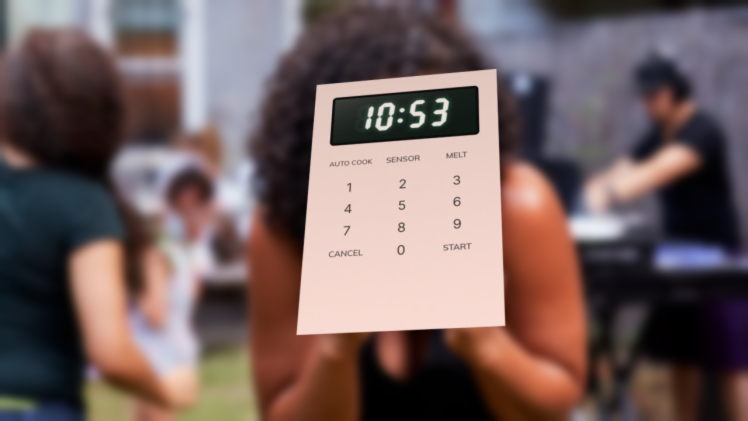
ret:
10:53
